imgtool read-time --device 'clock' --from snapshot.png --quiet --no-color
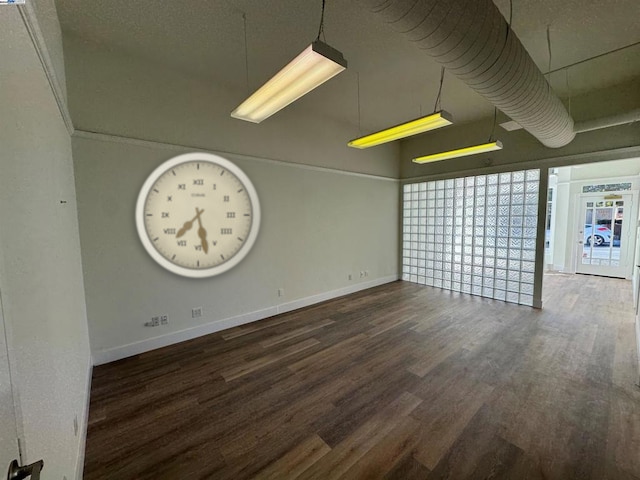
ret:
7:28
